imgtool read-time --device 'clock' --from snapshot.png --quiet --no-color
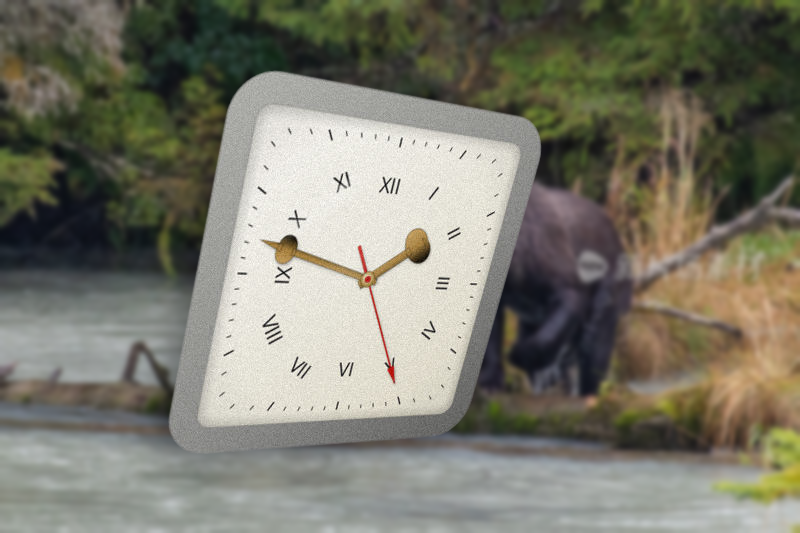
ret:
1:47:25
